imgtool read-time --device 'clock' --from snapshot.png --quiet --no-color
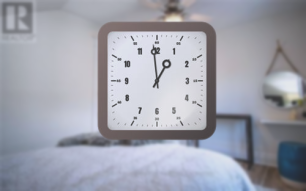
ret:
12:59
